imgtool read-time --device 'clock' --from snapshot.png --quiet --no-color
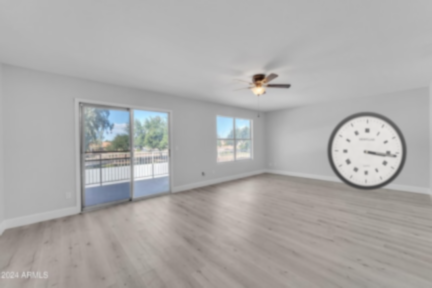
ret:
3:16
